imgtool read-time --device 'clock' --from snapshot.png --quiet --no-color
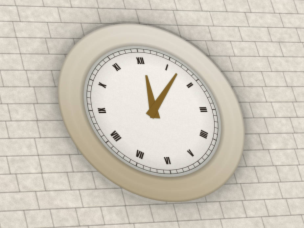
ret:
12:07
